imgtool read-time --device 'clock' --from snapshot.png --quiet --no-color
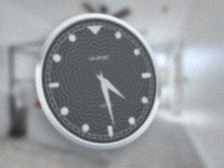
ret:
4:29
